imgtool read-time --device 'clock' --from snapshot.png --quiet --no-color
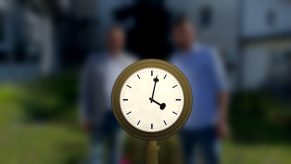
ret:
4:02
